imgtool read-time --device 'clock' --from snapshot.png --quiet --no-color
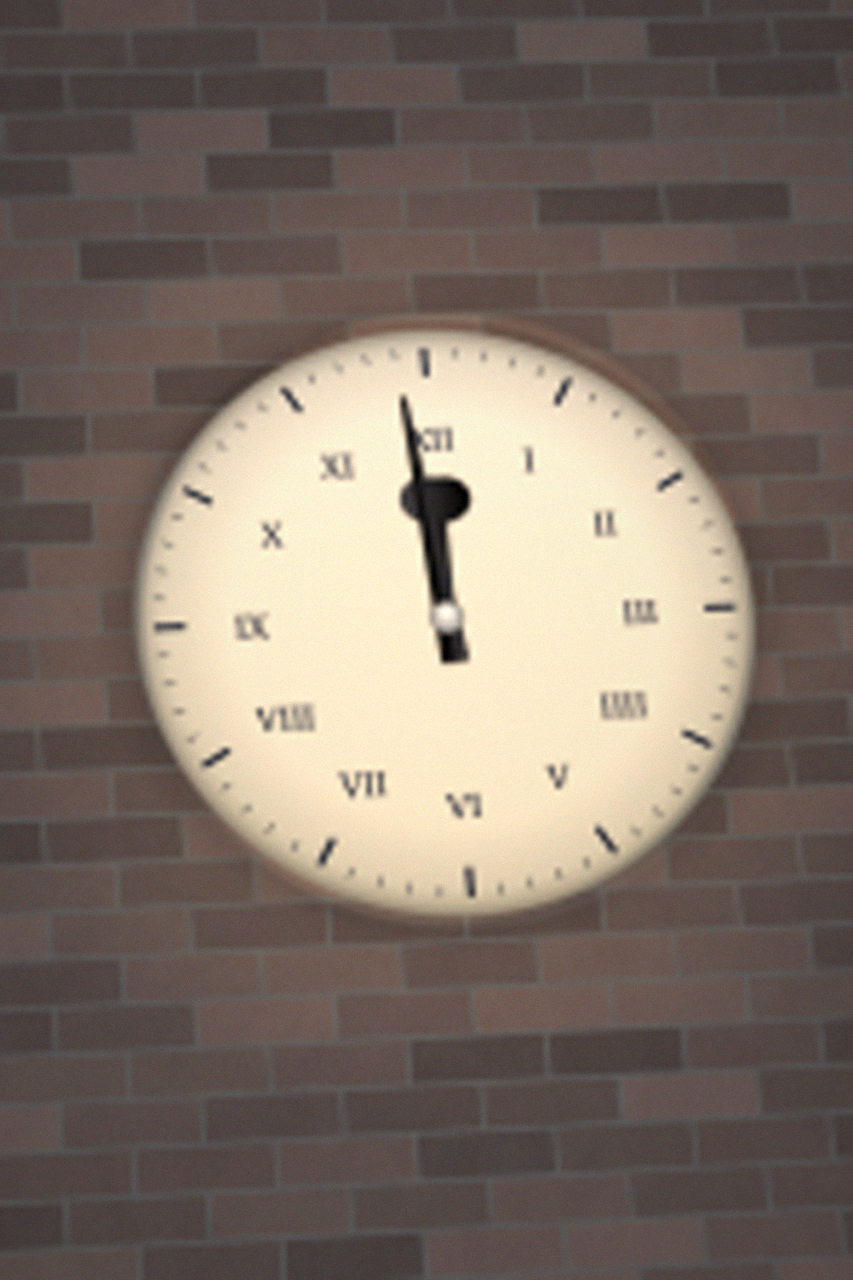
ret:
11:59
